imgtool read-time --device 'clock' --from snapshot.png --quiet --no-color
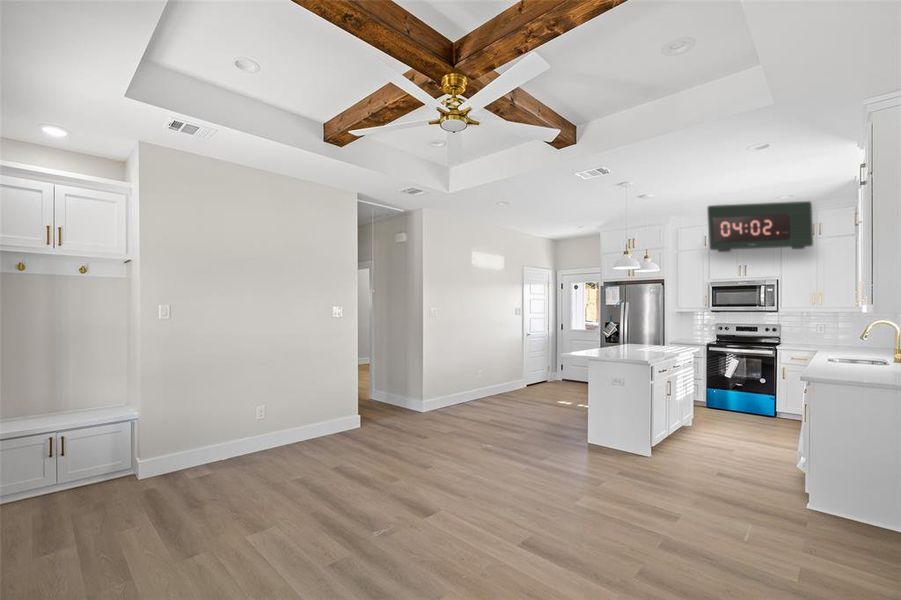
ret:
4:02
